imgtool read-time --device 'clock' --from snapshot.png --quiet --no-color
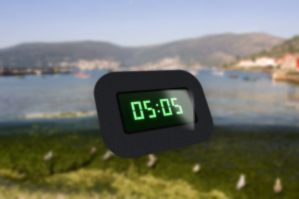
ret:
5:05
